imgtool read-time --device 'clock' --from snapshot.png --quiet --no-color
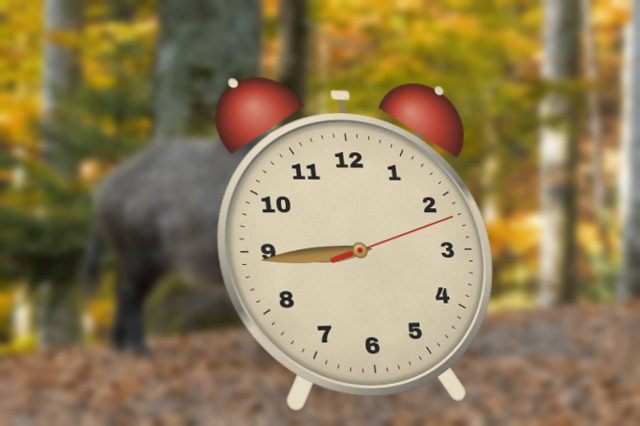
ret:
8:44:12
